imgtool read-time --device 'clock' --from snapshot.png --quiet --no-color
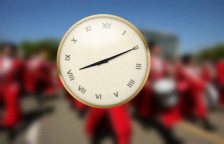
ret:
8:10
